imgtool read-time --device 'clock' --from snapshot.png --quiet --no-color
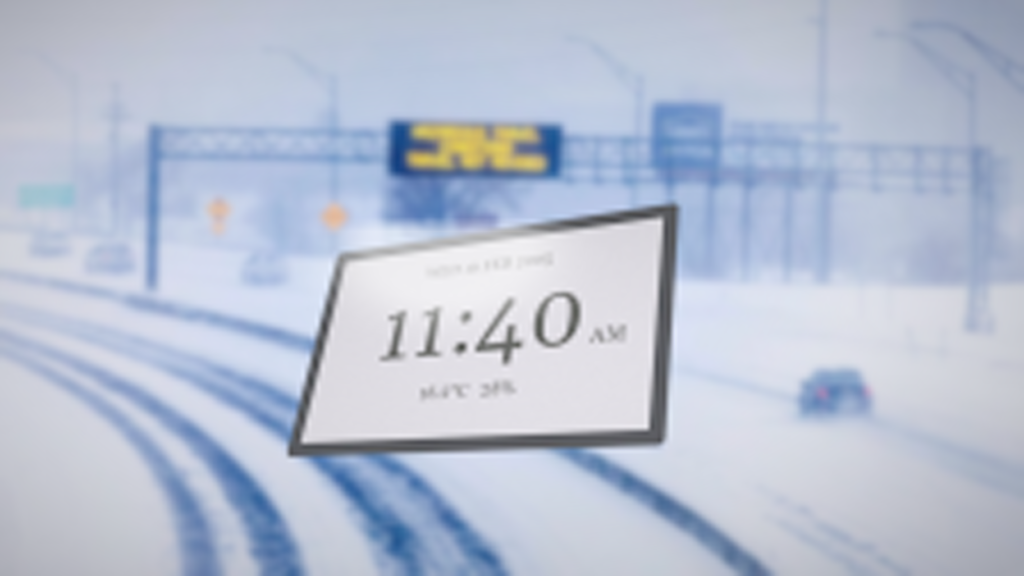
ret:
11:40
